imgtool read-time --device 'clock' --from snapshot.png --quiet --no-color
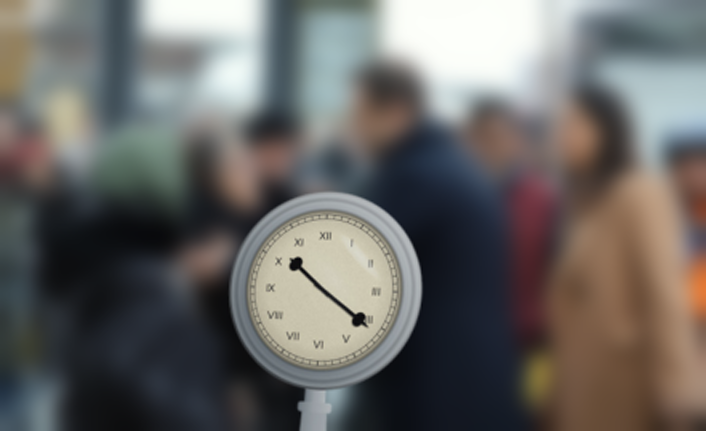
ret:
10:21
